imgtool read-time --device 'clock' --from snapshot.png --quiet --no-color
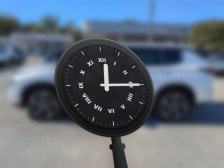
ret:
12:15
